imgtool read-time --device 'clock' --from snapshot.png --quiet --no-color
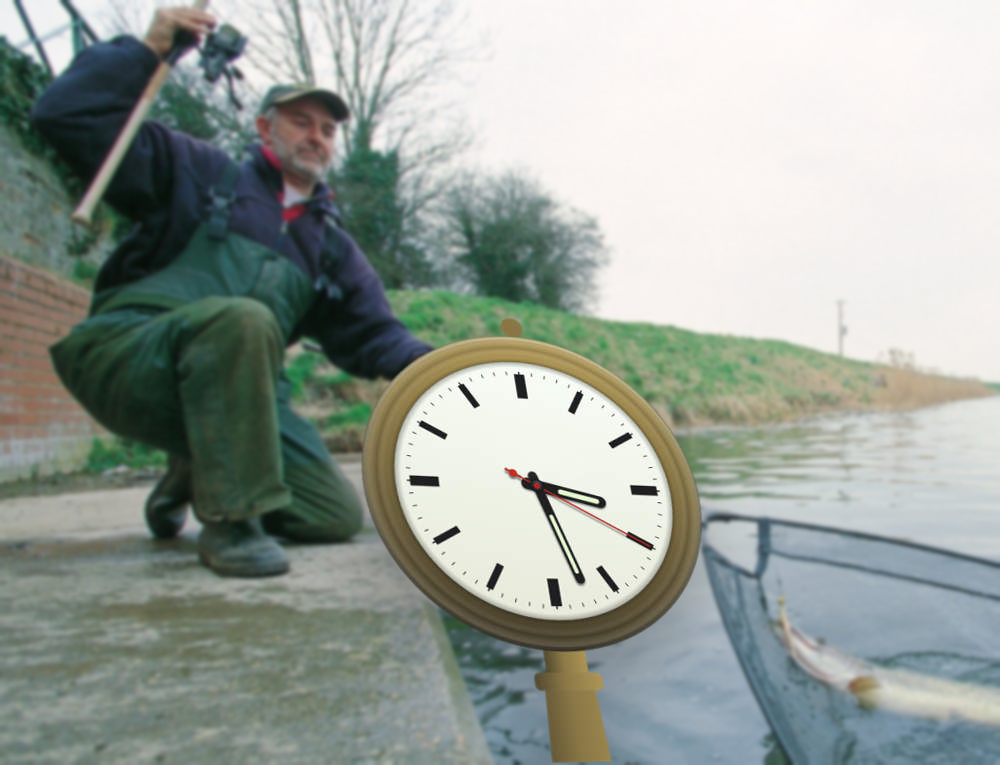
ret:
3:27:20
